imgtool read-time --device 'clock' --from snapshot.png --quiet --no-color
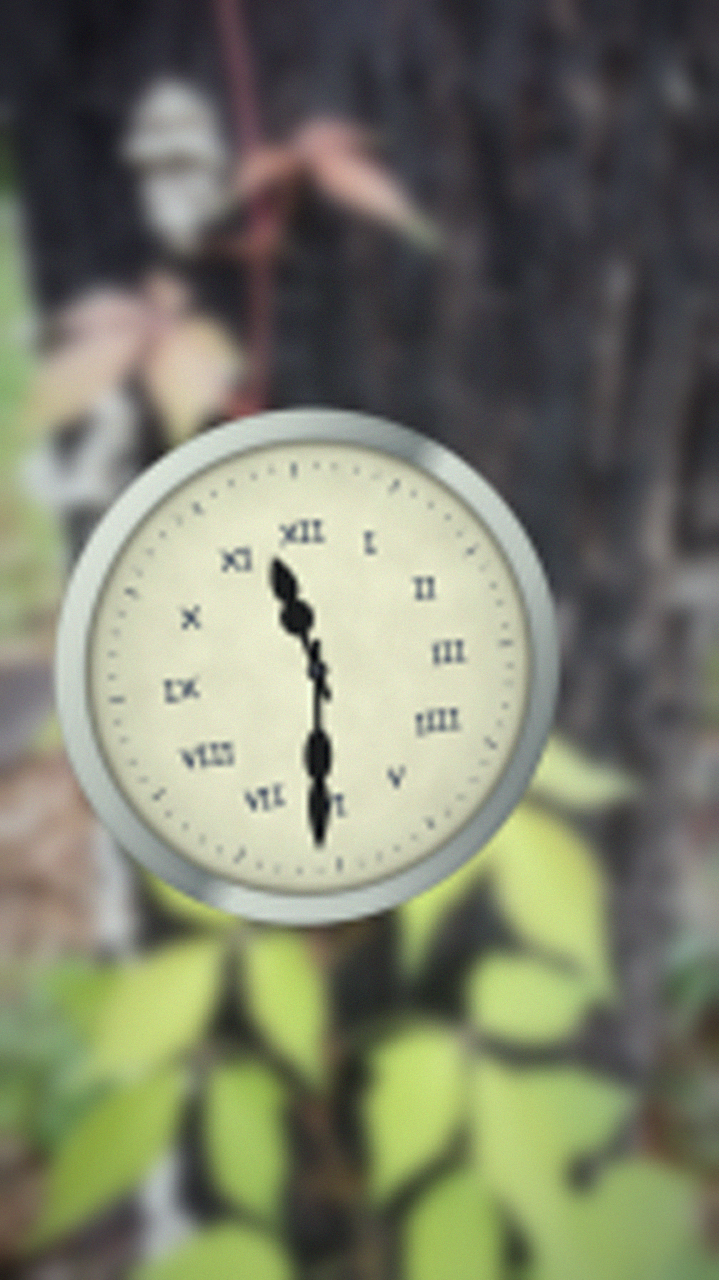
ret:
11:31
